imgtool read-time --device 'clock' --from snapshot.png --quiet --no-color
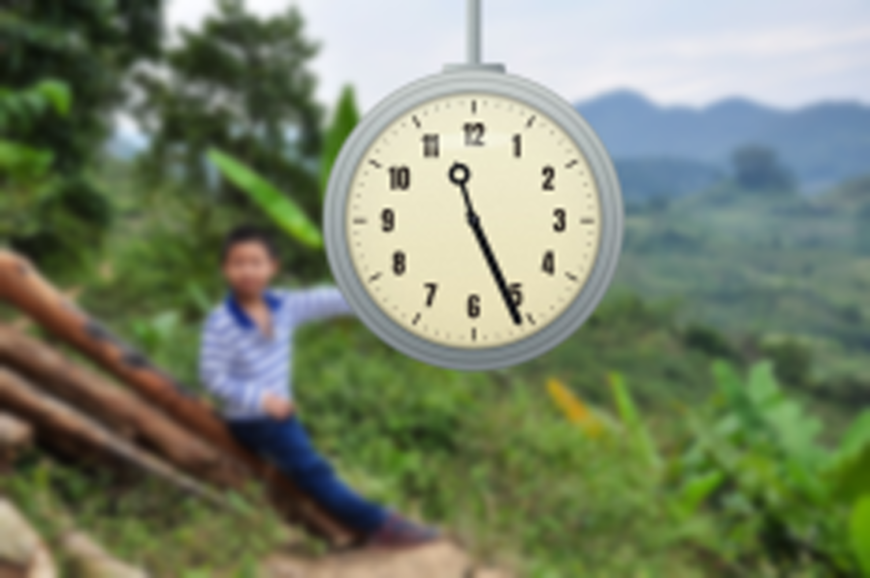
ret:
11:26
